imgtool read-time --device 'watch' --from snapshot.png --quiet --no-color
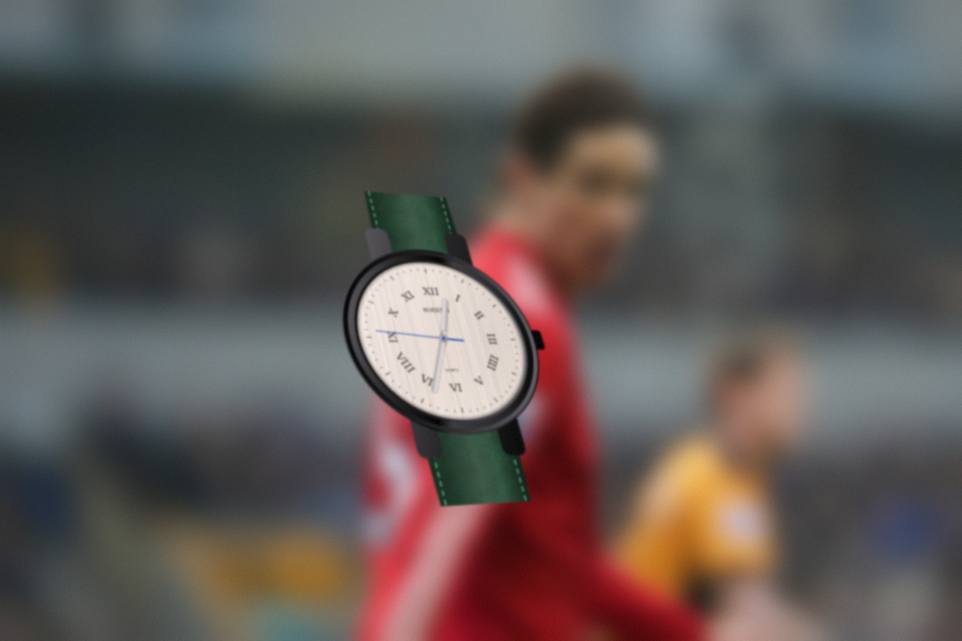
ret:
12:33:46
